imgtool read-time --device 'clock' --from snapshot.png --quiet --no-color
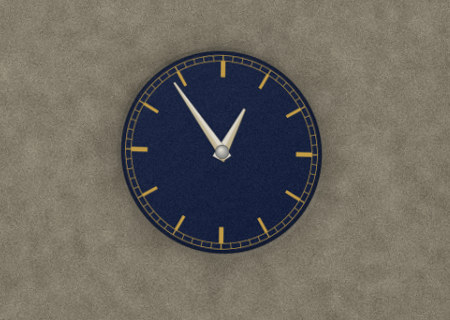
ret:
12:54
